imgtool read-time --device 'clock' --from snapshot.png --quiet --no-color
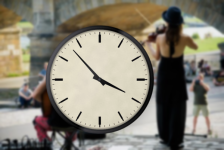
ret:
3:53
